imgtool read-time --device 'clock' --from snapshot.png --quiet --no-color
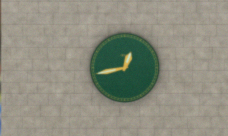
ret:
12:43
